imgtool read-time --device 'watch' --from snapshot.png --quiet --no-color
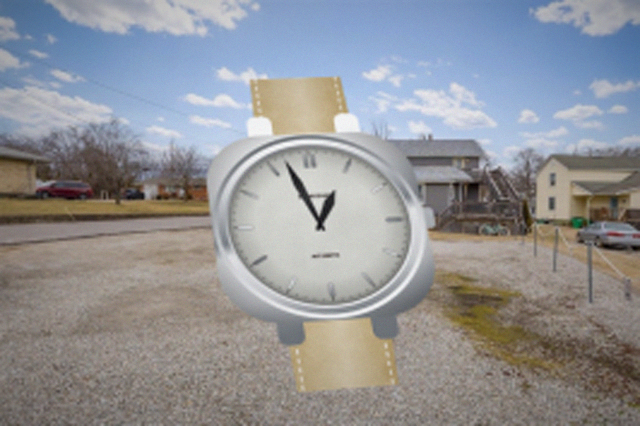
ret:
12:57
